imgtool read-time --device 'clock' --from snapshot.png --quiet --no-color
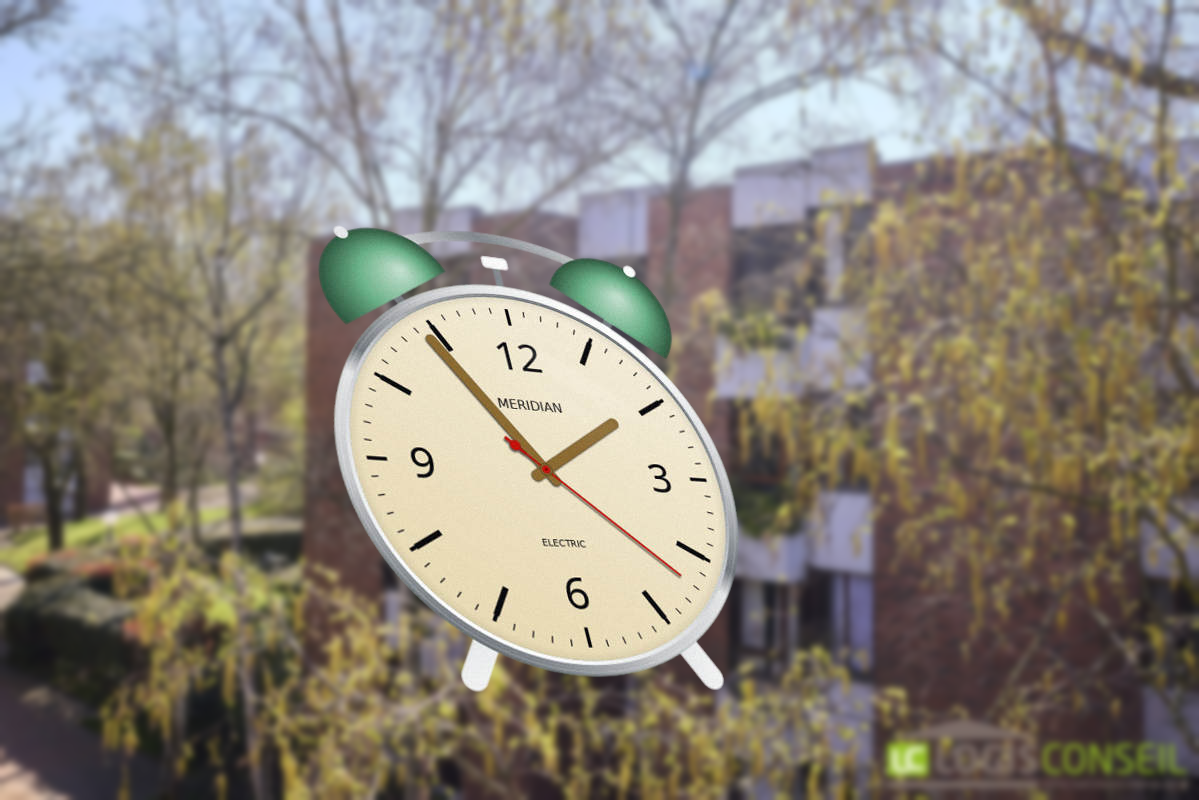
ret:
1:54:22
